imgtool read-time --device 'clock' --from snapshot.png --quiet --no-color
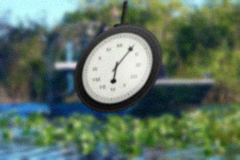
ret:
6:06
